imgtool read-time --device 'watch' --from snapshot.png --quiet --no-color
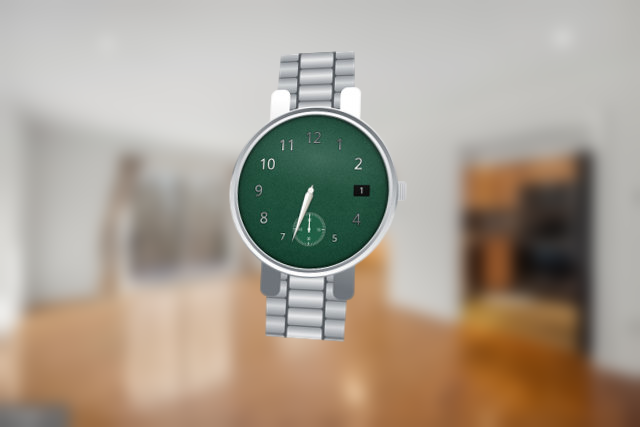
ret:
6:33
